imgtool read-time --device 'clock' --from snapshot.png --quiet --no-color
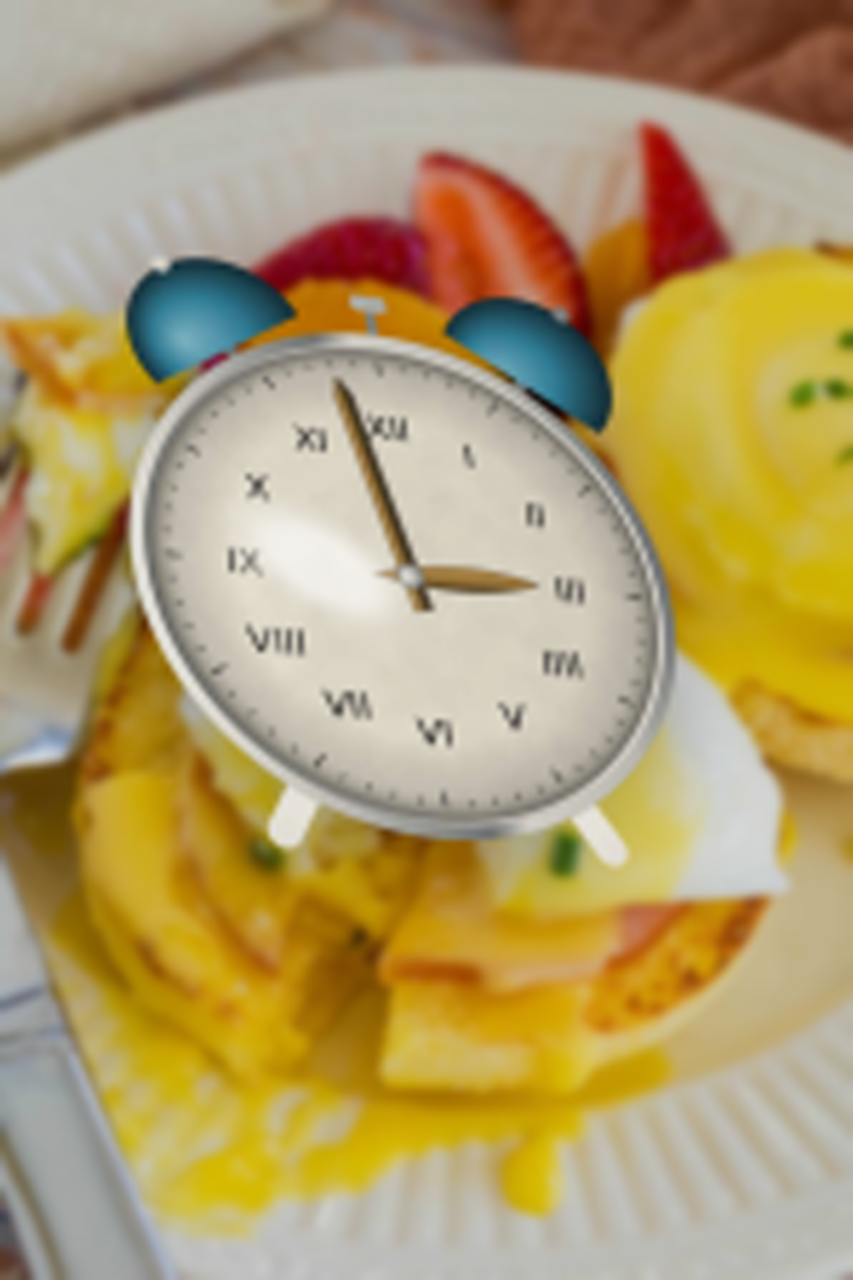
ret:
2:58
